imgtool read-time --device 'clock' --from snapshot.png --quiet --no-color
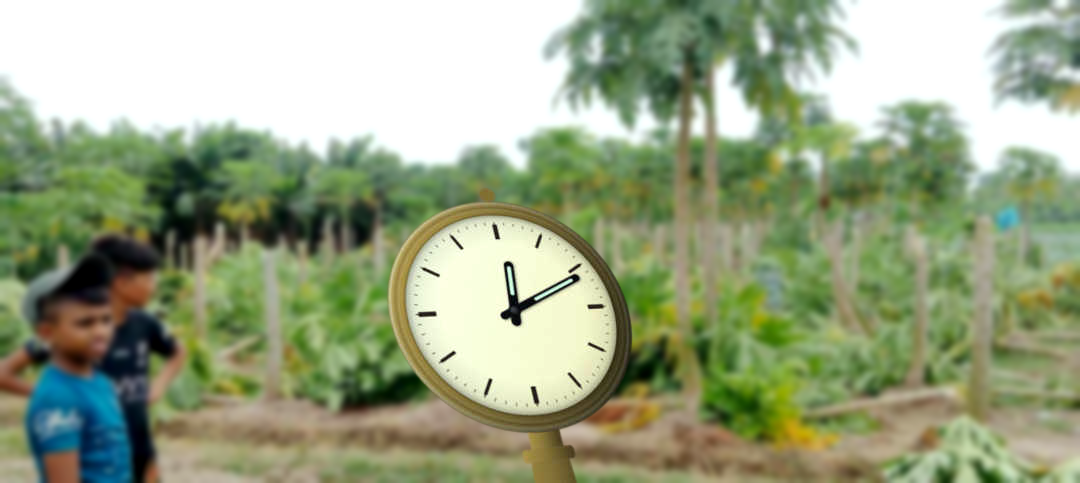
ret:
12:11
